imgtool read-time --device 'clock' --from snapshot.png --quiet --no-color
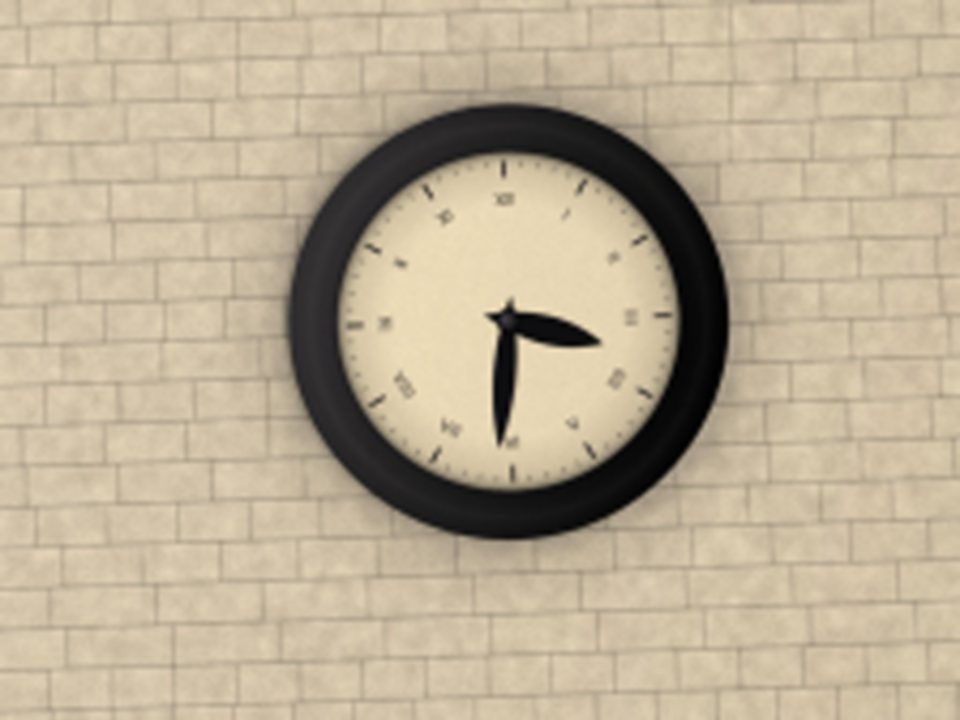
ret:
3:31
